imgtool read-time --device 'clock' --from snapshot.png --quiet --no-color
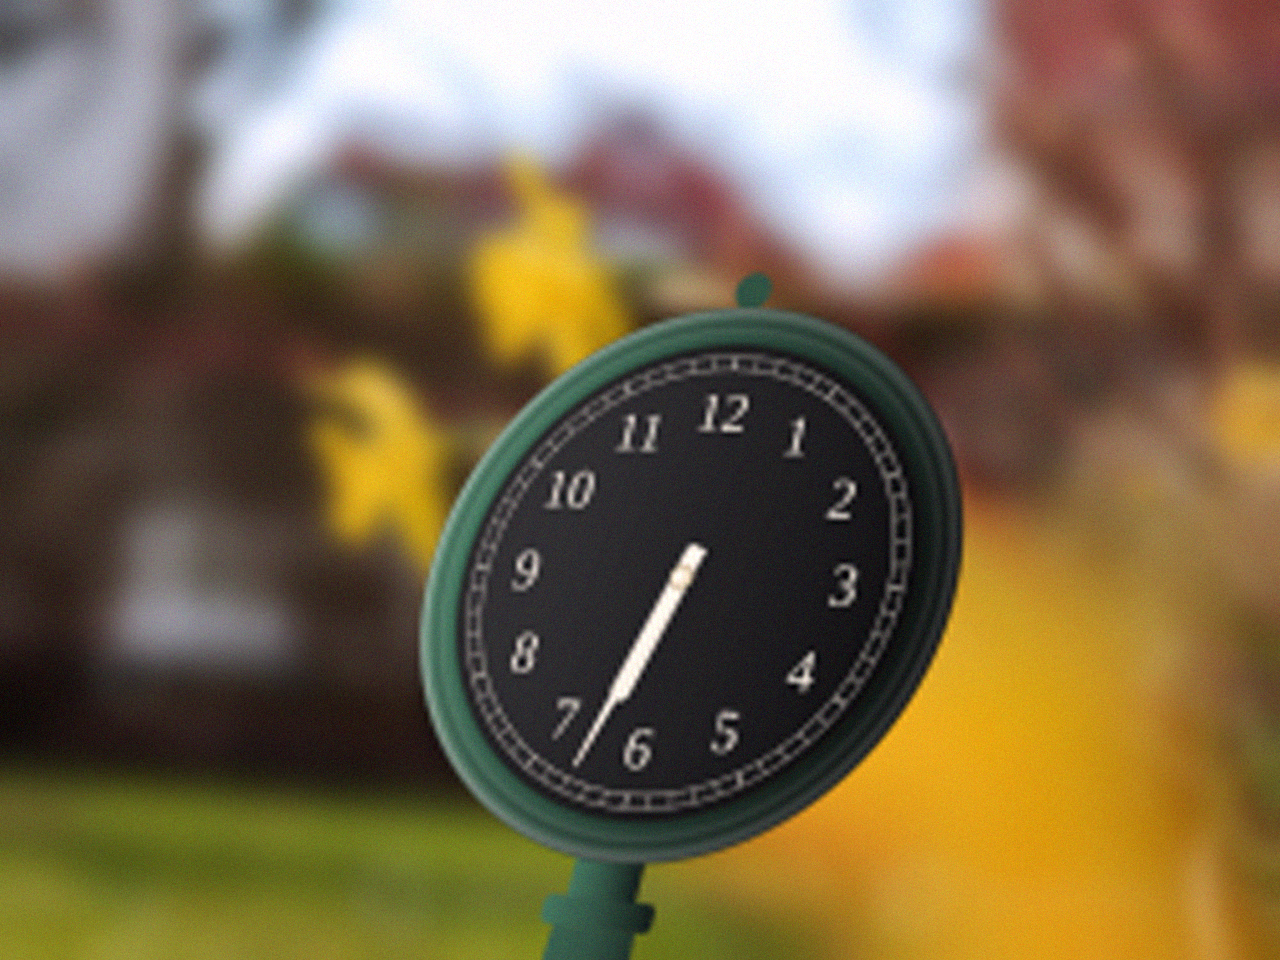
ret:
6:33
